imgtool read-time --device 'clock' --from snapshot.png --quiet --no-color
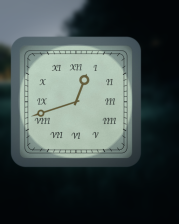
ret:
12:42
